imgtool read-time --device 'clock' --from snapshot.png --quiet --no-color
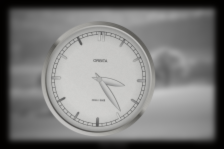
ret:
3:24
